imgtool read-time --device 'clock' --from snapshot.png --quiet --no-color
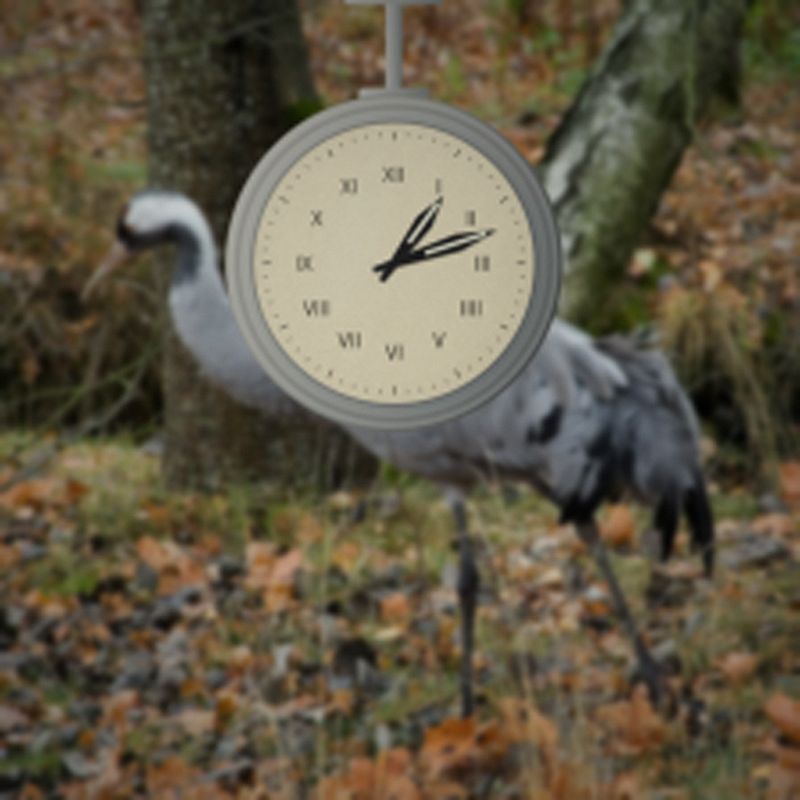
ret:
1:12
